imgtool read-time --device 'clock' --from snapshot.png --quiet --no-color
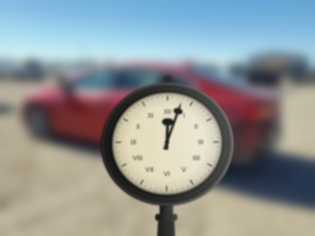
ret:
12:03
